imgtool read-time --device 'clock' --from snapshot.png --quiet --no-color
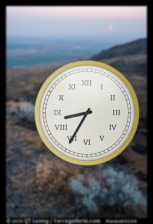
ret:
8:35
